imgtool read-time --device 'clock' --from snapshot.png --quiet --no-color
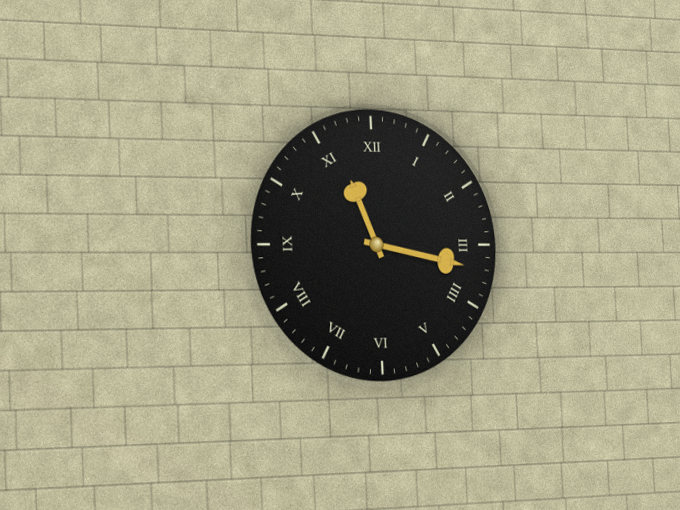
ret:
11:17
